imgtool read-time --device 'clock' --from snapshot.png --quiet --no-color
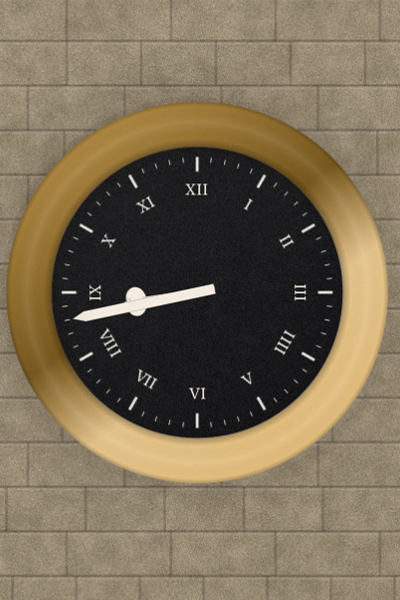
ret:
8:43
